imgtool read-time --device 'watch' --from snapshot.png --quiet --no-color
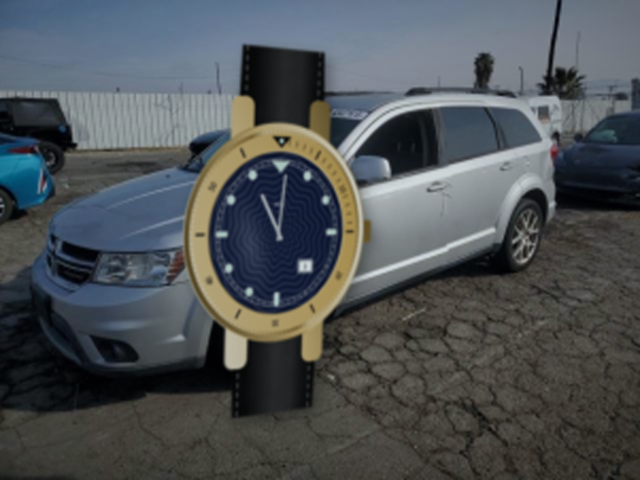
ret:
11:01
